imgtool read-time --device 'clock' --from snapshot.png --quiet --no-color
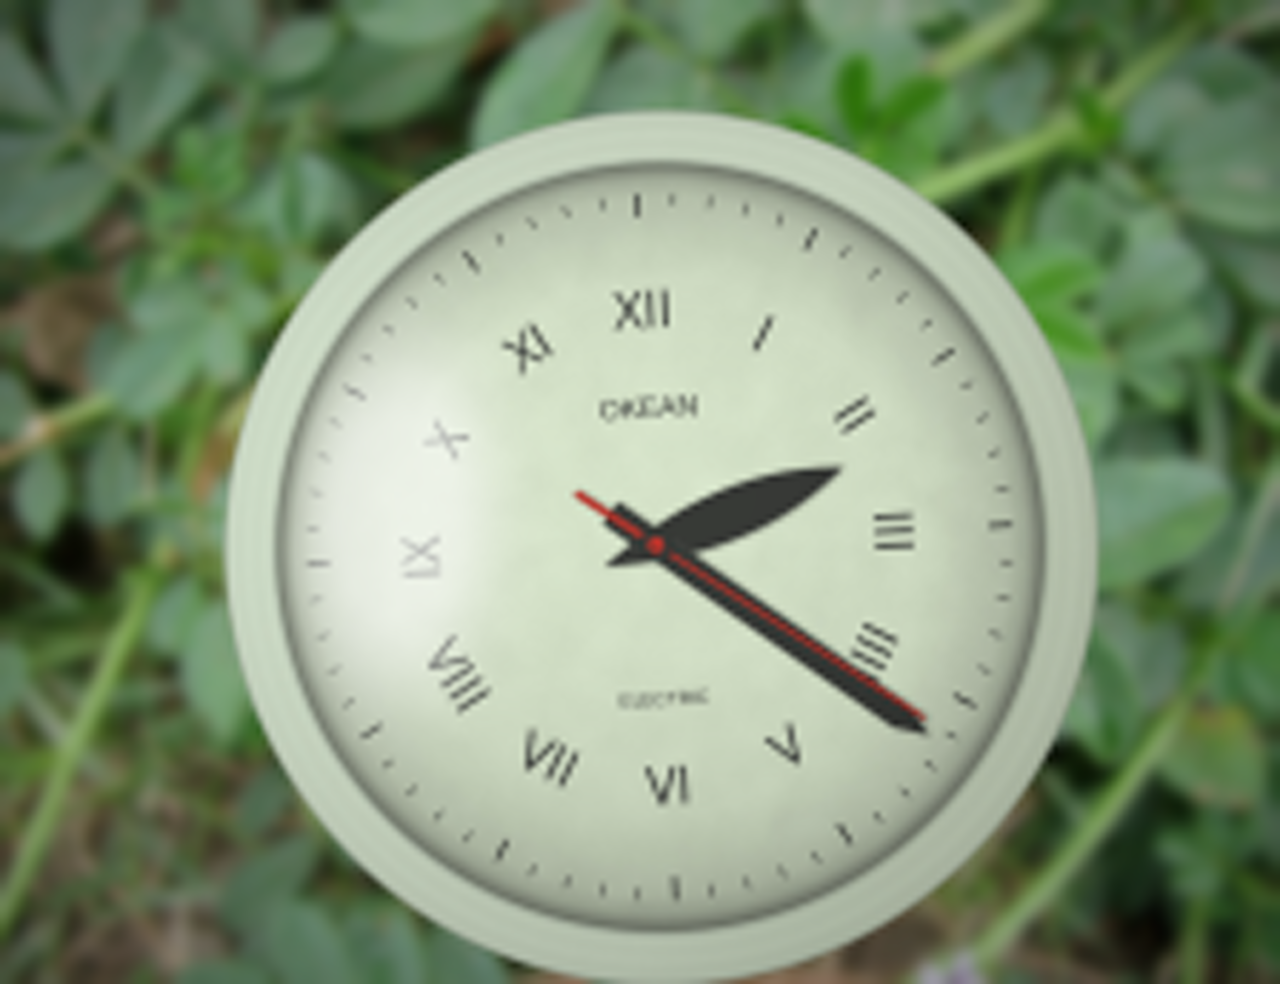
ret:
2:21:21
